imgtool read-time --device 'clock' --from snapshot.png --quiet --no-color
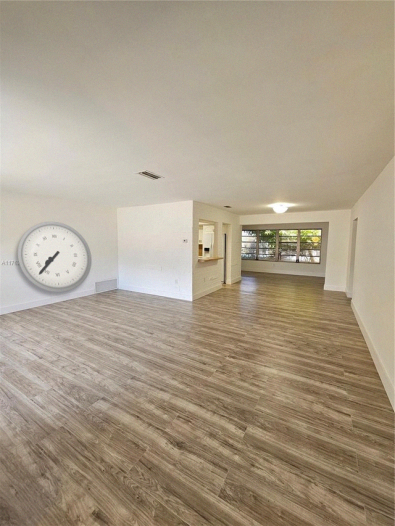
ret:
7:37
